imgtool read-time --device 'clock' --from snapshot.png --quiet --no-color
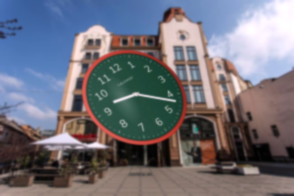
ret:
9:22
